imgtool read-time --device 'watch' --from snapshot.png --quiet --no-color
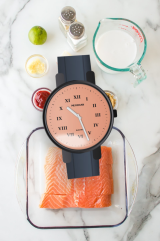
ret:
10:27
